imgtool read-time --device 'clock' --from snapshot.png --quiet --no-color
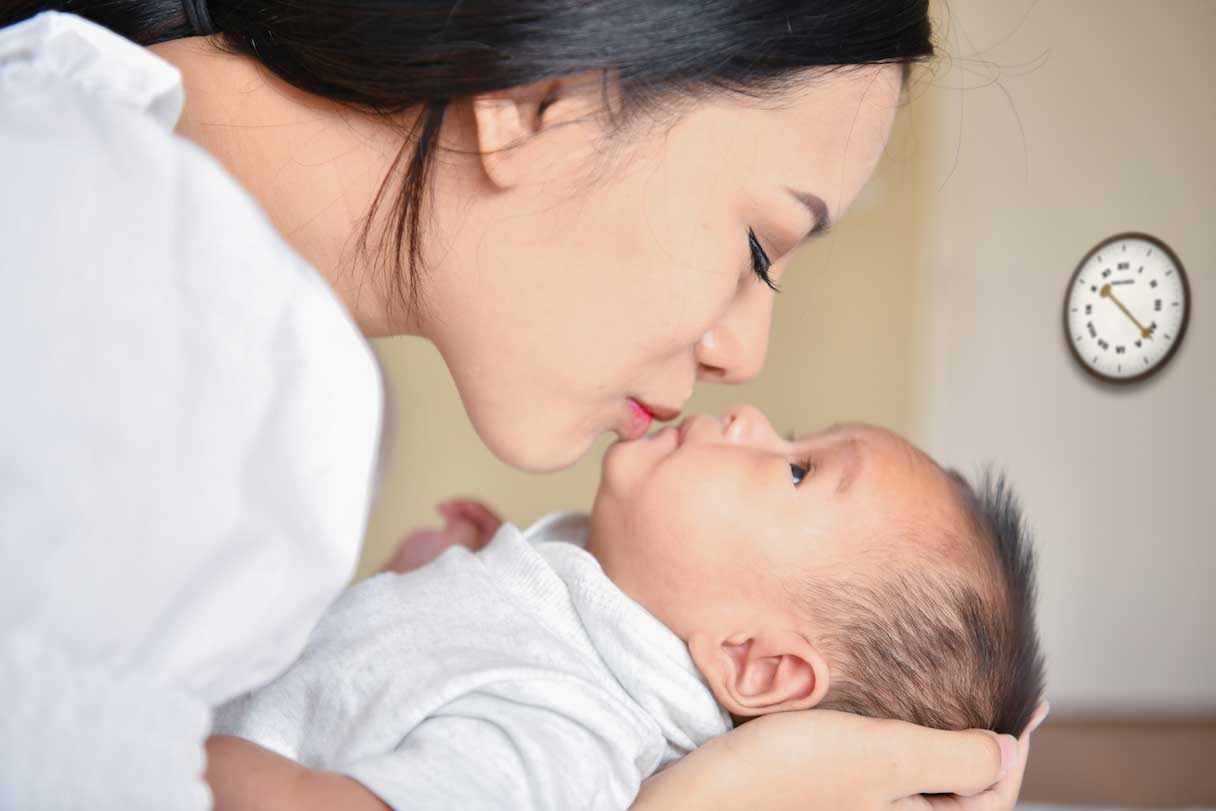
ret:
10:22
